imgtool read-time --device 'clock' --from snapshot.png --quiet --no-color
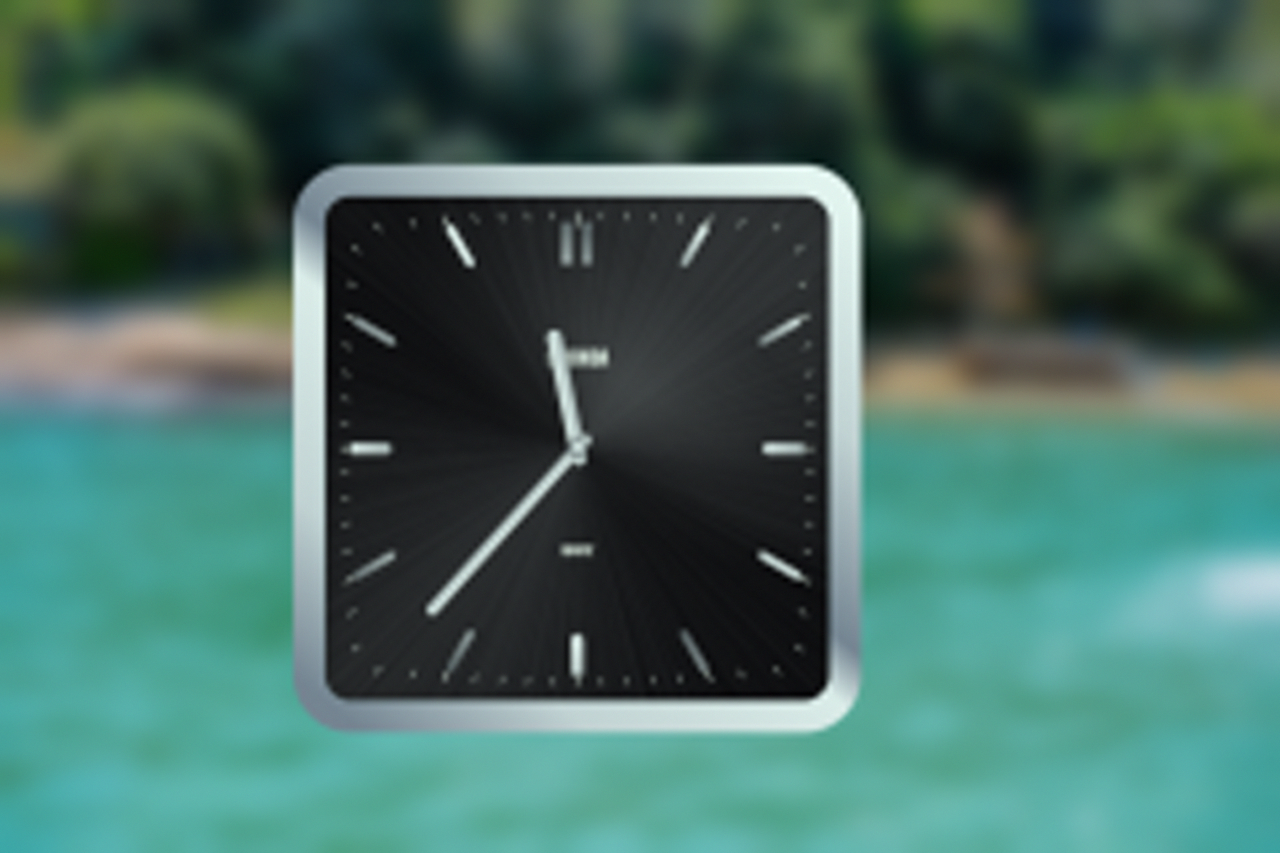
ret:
11:37
